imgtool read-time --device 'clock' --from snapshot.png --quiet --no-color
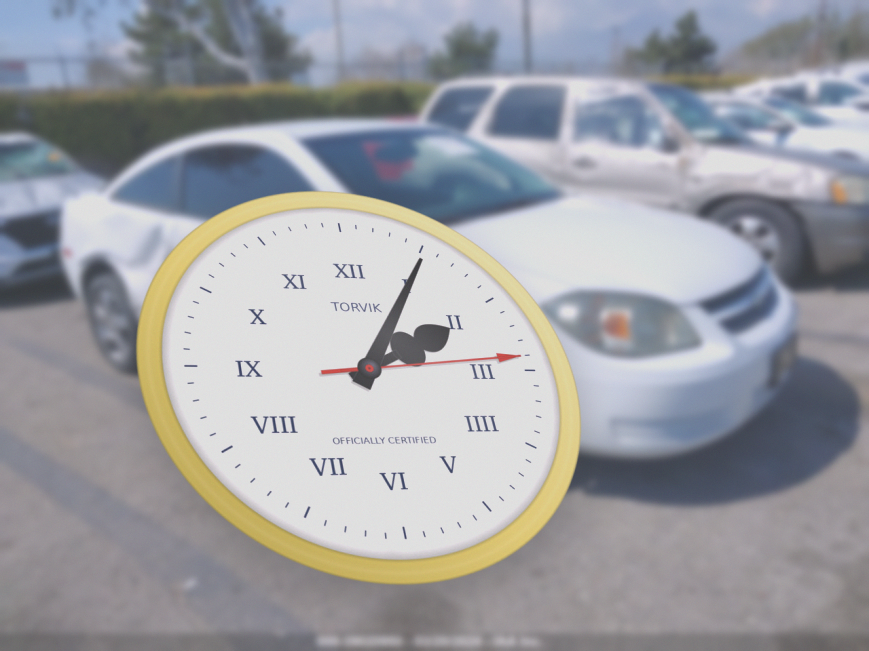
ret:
2:05:14
